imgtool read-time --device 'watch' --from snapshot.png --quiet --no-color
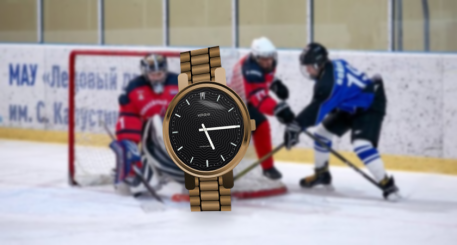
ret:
5:15
